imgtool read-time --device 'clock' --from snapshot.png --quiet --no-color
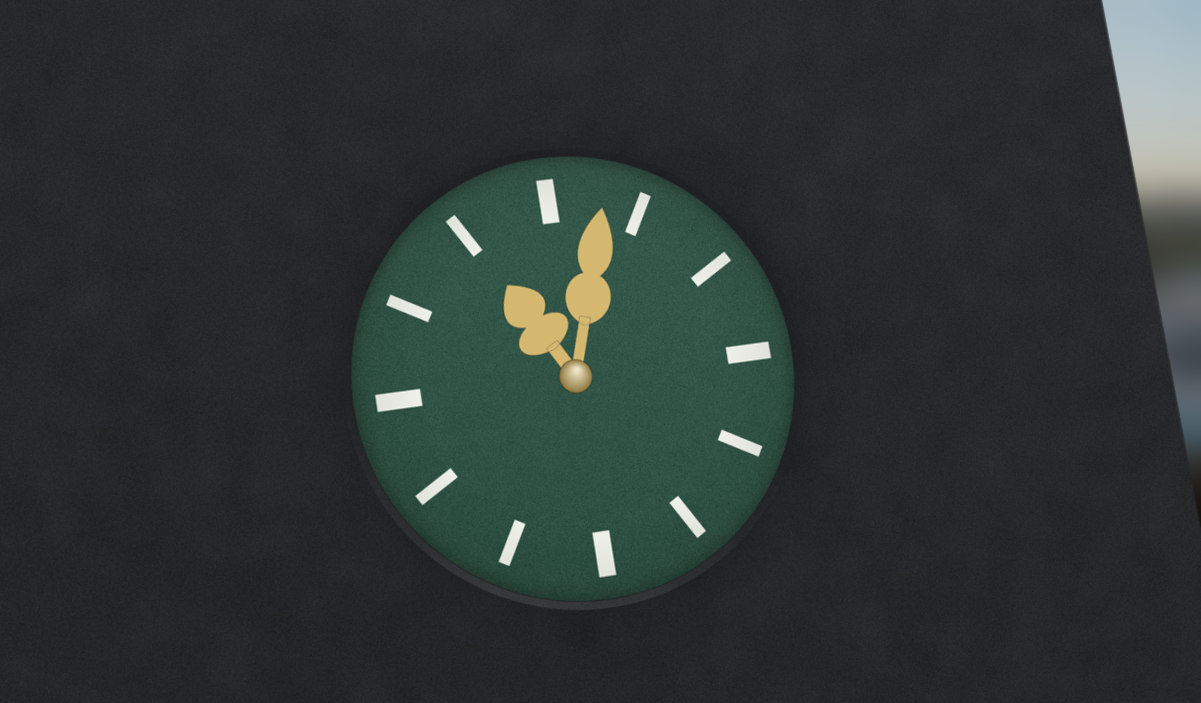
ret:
11:03
